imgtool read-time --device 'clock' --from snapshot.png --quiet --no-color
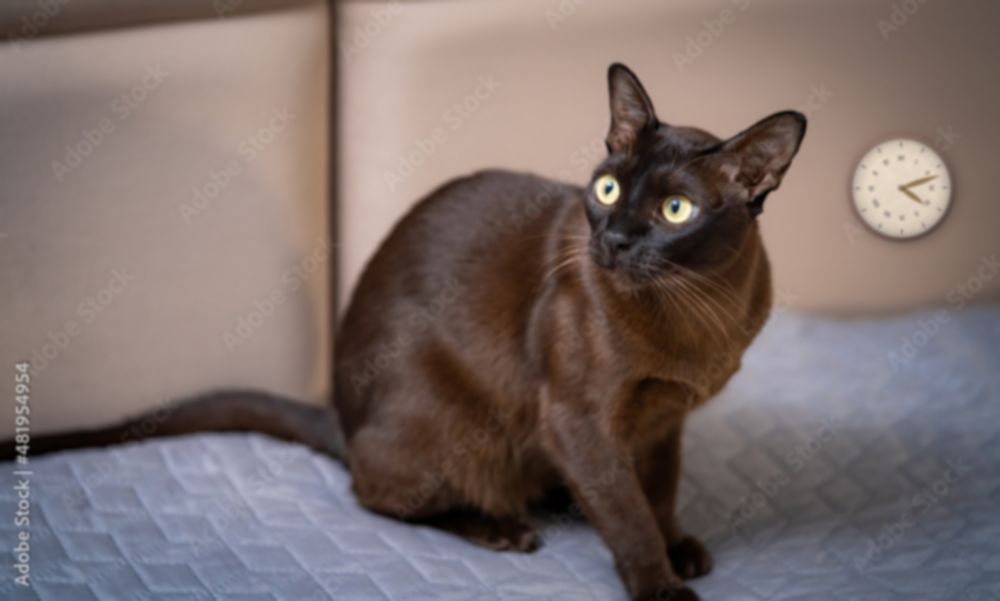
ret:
4:12
